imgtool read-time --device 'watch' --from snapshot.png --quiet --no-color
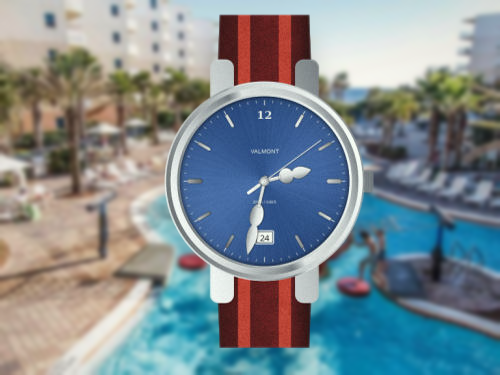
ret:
2:32:09
